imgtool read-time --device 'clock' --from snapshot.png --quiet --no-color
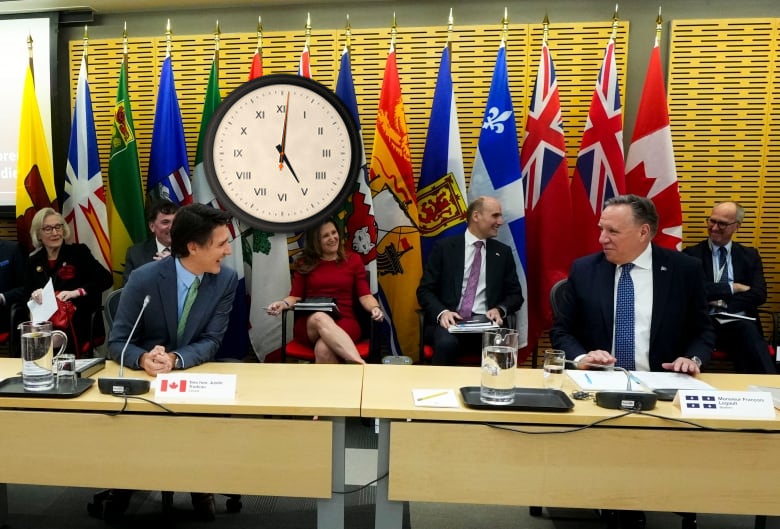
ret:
5:01:01
